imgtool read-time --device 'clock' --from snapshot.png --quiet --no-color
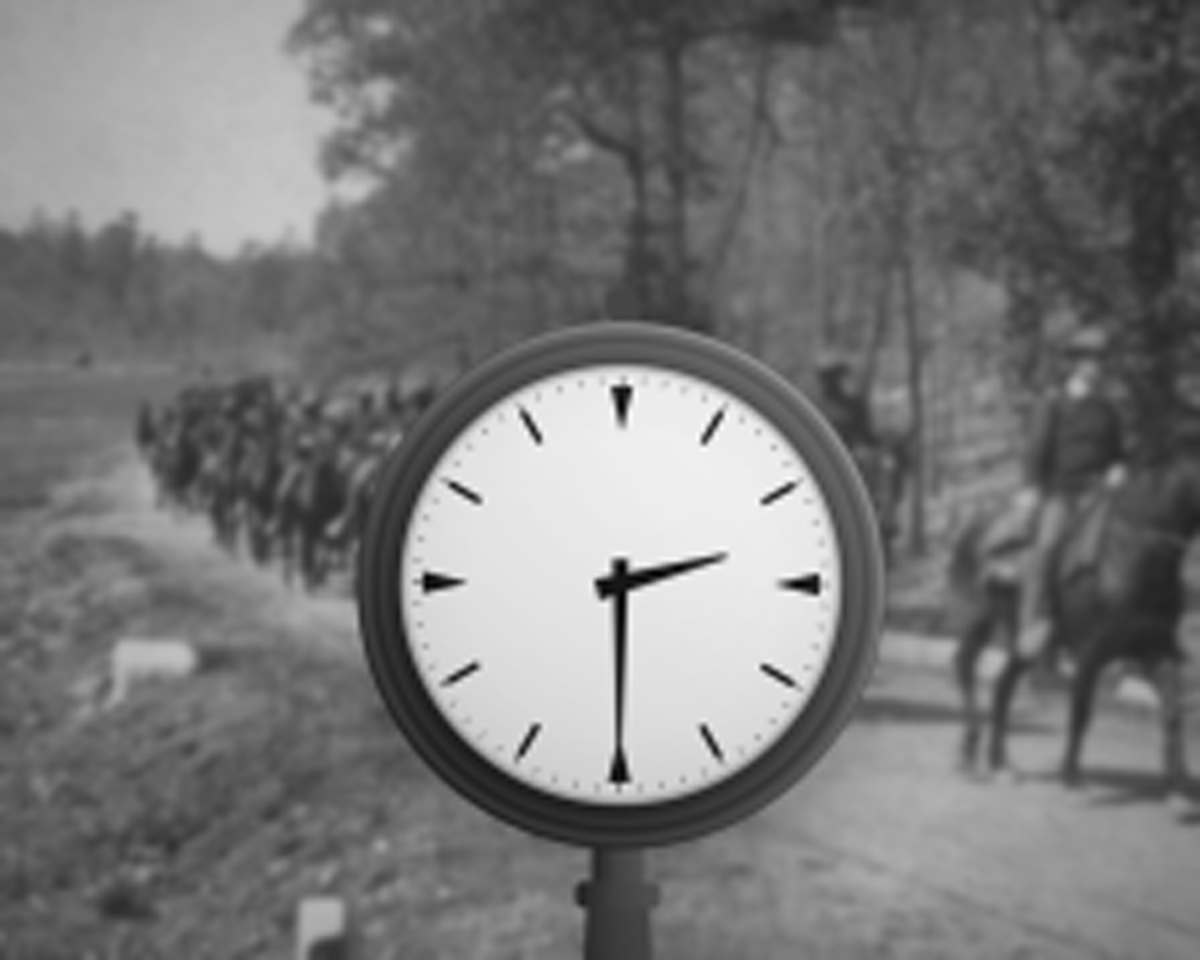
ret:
2:30
